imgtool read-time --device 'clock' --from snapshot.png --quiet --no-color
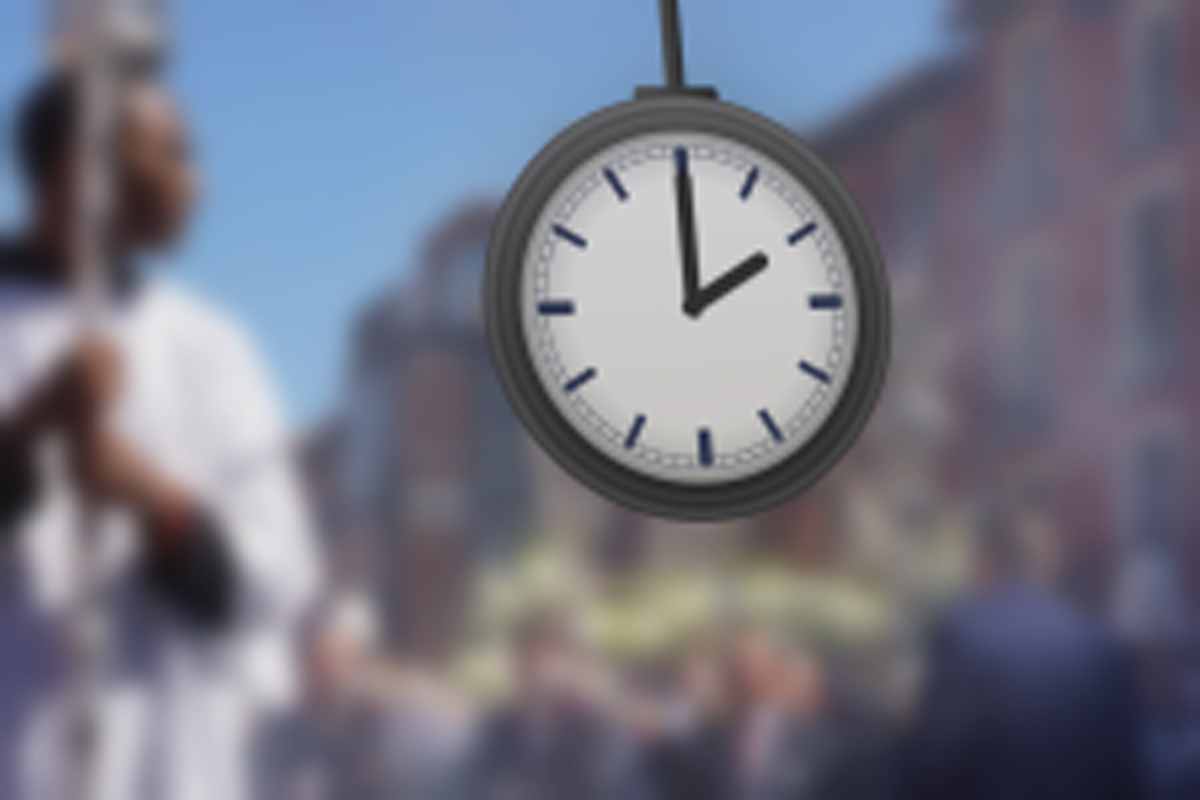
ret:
2:00
